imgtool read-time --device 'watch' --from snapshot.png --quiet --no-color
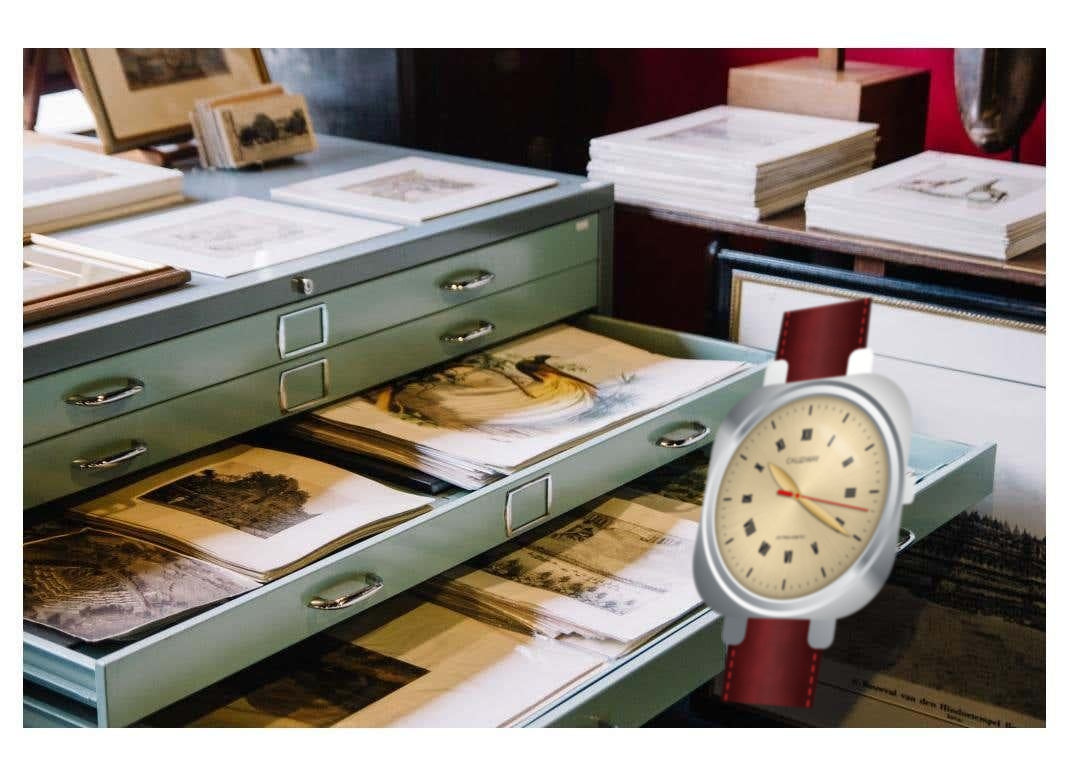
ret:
10:20:17
